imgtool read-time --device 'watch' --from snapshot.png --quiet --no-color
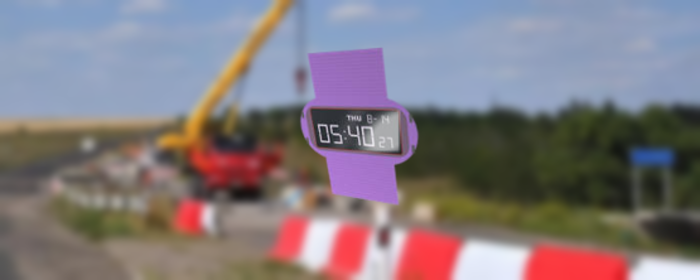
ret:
5:40:27
